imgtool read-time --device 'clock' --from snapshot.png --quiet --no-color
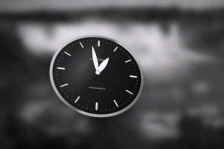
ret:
12:58
